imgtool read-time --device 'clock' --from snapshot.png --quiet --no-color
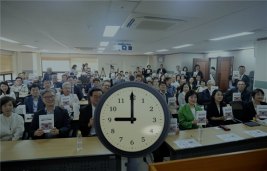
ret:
9:00
